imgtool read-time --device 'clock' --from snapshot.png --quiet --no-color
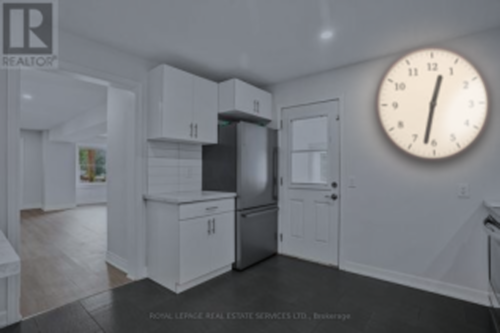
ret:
12:32
